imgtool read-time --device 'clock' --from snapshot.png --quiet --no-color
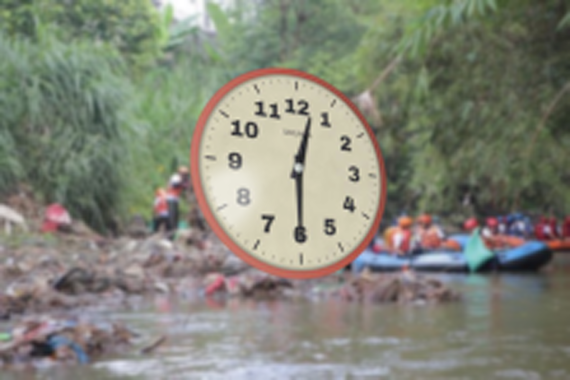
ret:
12:30
